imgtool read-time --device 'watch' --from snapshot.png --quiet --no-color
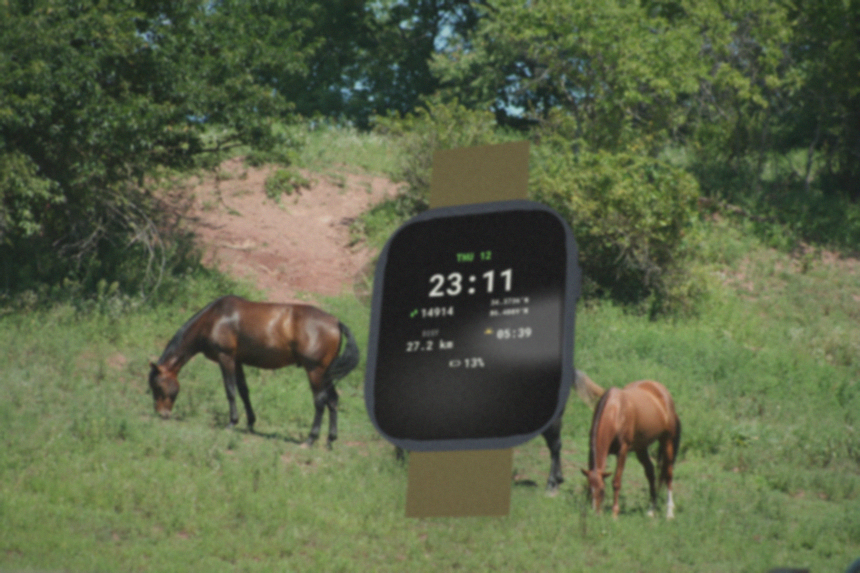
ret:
23:11
